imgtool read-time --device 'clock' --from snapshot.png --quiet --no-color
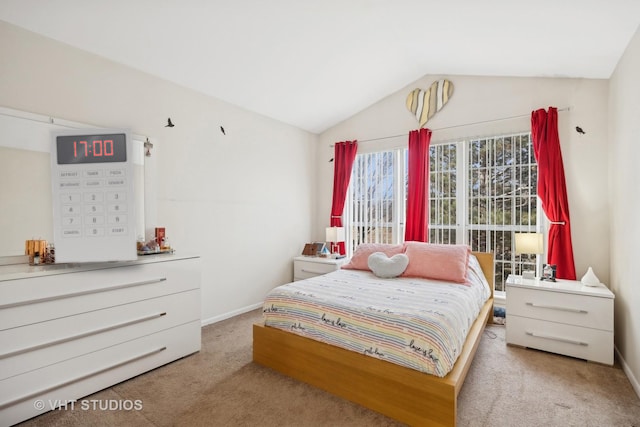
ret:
17:00
